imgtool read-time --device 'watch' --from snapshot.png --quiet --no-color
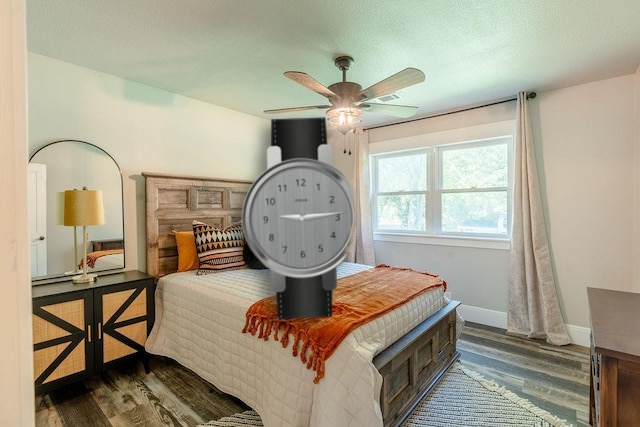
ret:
9:14
